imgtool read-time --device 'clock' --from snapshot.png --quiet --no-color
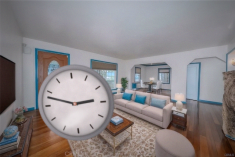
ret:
2:48
